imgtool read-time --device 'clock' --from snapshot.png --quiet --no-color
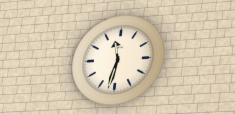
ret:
11:32
